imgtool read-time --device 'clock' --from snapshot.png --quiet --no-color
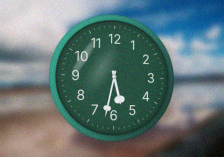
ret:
5:32
